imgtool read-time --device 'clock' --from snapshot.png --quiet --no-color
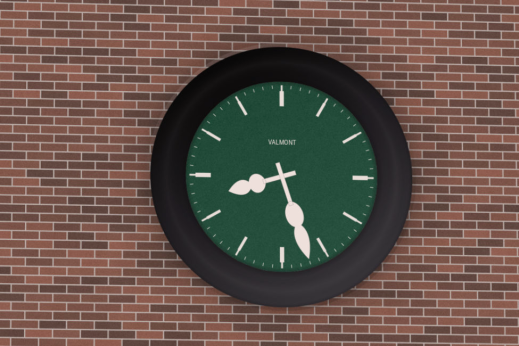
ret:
8:27
